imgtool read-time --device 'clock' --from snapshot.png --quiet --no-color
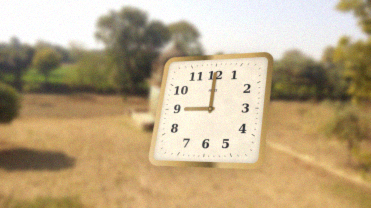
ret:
9:00
